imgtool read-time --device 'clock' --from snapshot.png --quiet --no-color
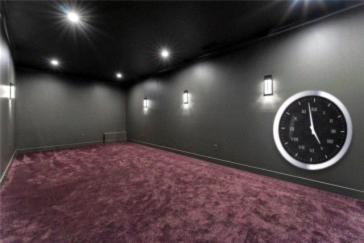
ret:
4:58
